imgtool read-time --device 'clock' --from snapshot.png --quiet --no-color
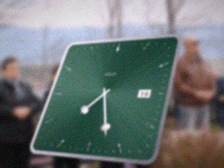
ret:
7:27
